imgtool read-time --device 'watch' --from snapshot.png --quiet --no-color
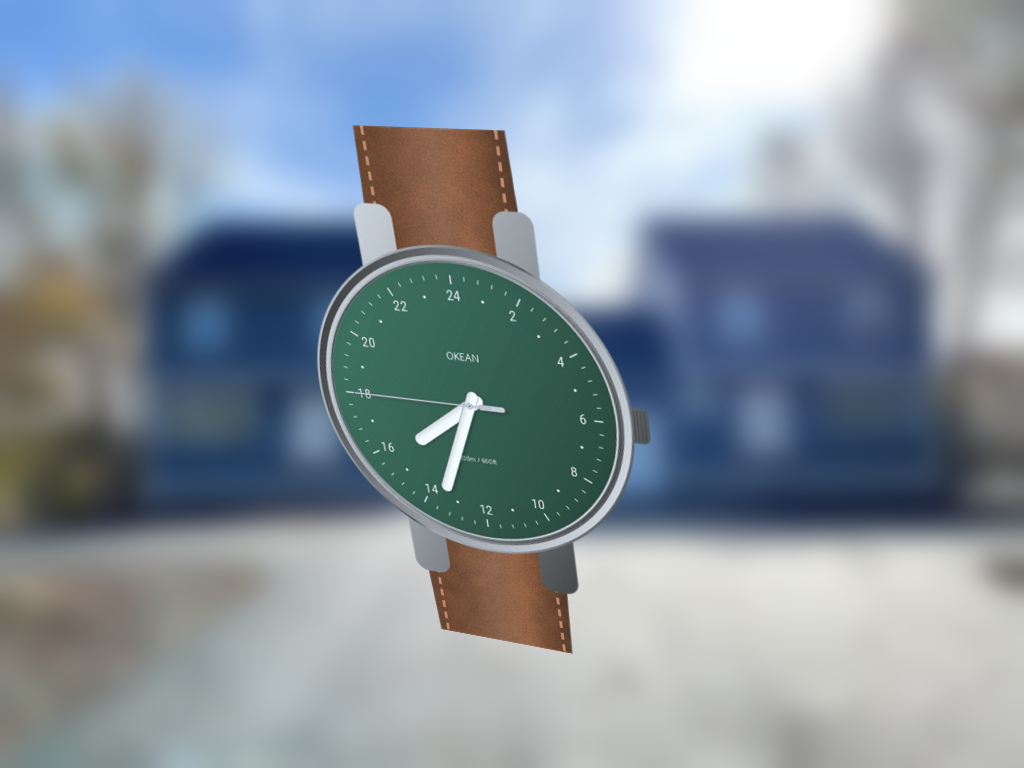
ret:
15:33:45
